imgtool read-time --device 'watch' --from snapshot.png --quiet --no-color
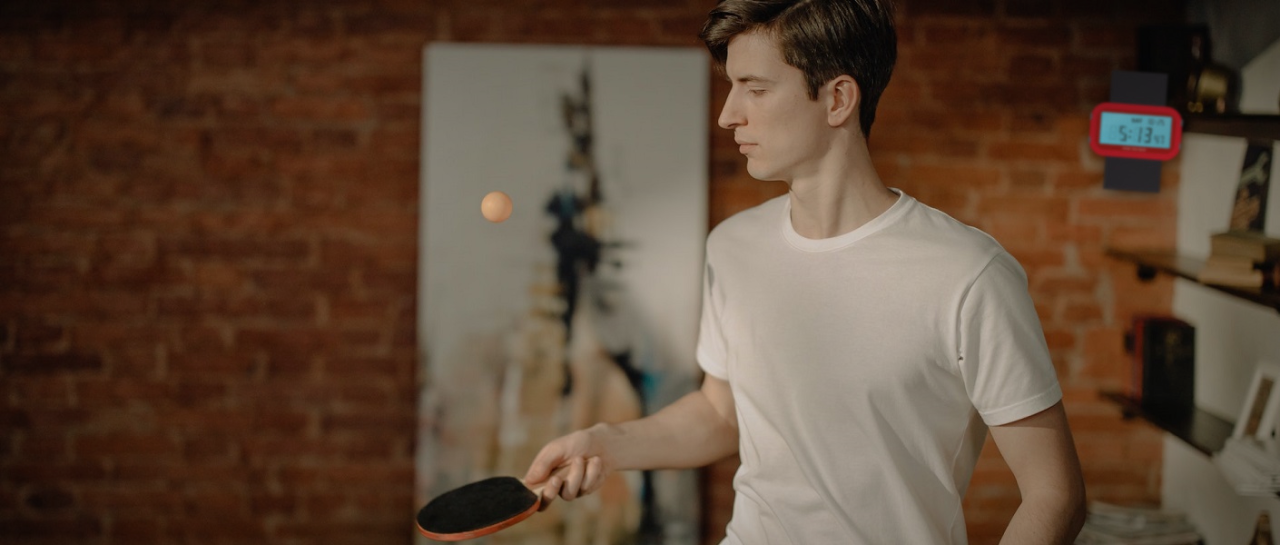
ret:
5:13
